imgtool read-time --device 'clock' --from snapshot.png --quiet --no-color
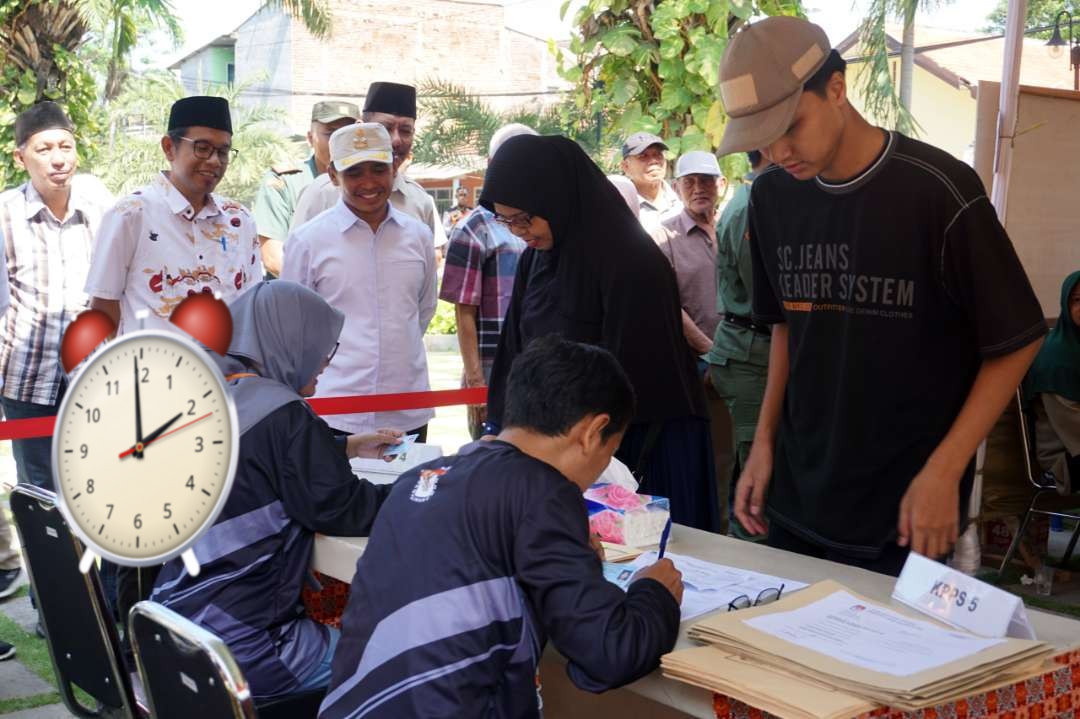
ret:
1:59:12
